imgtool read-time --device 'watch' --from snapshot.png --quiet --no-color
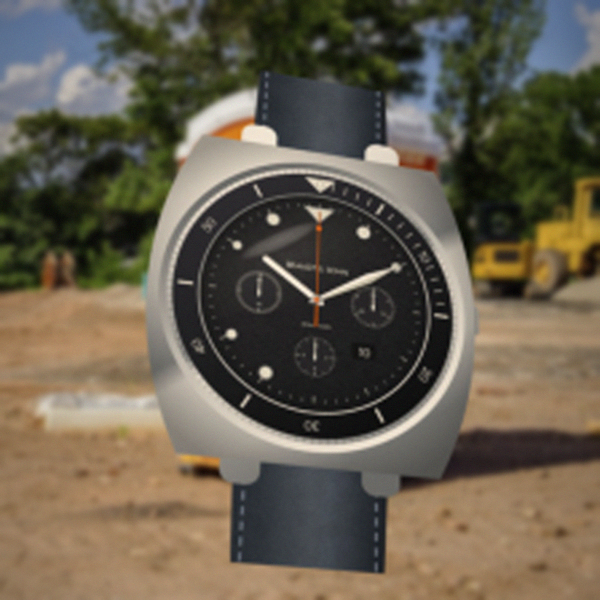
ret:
10:10
